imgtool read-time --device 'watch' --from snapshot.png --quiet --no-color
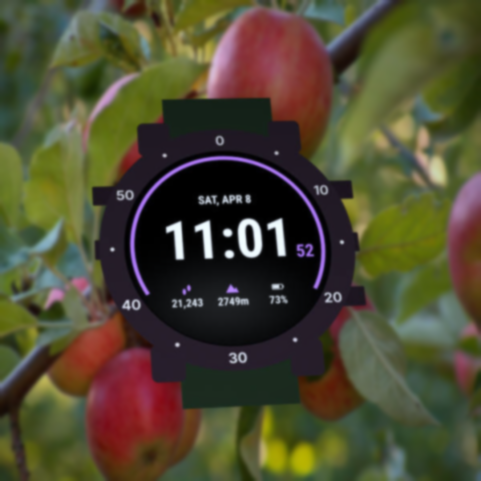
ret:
11:01:52
